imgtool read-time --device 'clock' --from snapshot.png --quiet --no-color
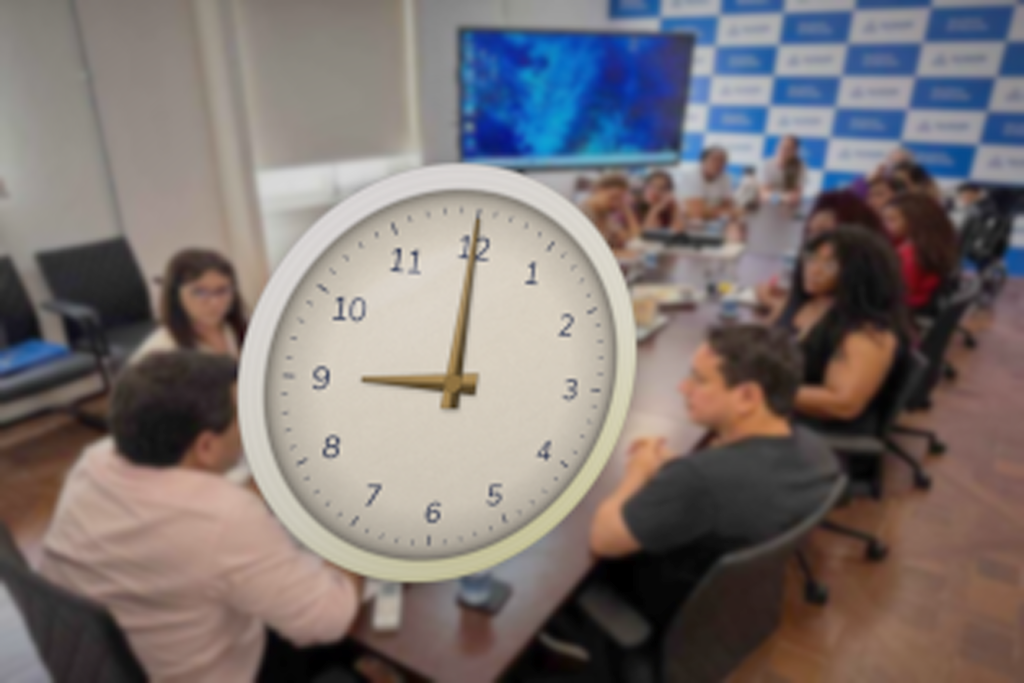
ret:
9:00
